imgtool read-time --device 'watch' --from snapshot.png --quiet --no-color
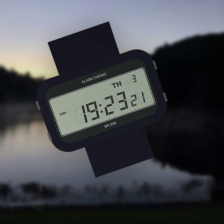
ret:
19:23:21
